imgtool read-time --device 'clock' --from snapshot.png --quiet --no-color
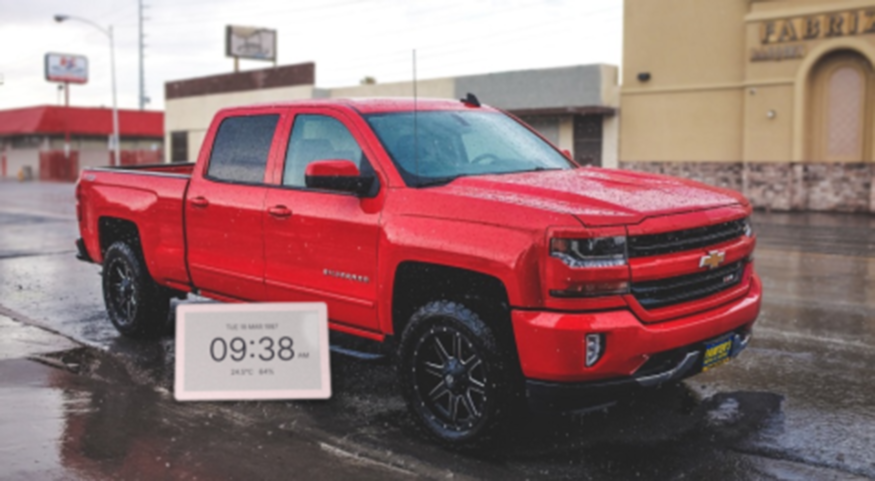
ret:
9:38
